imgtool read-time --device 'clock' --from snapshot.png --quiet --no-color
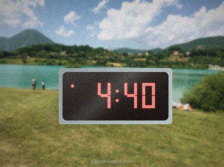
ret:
4:40
